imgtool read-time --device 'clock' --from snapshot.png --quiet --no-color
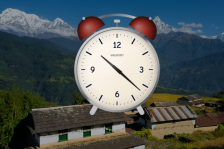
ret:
10:22
